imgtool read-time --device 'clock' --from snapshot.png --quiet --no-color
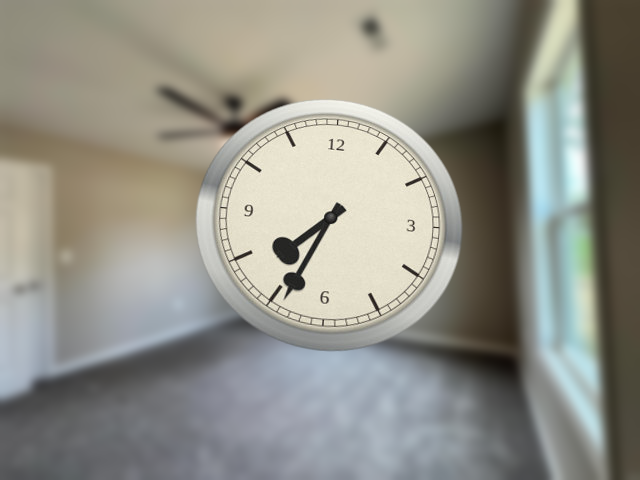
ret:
7:34
